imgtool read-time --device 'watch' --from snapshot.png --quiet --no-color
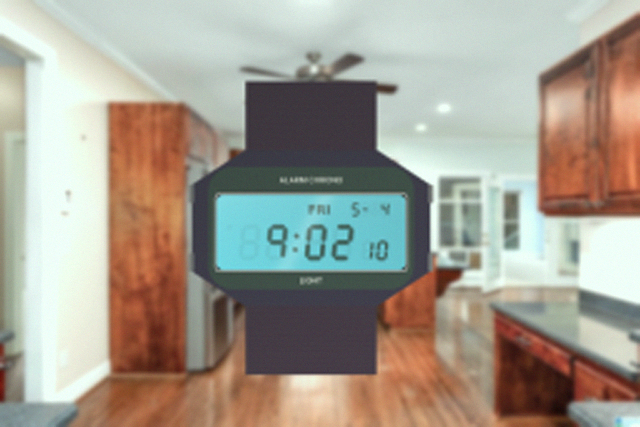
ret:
9:02:10
